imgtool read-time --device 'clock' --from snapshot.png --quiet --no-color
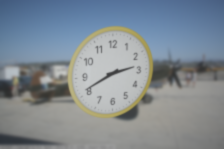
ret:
2:41
